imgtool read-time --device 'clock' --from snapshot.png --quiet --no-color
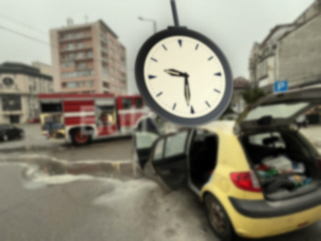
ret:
9:31
